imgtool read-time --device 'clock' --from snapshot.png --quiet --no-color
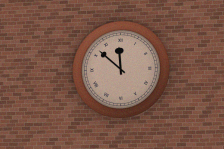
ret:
11:52
